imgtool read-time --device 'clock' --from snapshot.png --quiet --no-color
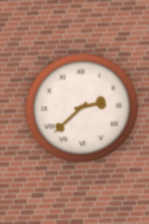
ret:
2:38
